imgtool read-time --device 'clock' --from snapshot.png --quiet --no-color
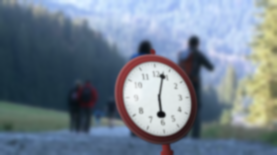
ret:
6:03
